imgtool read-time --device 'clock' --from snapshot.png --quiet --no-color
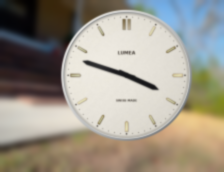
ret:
3:48
